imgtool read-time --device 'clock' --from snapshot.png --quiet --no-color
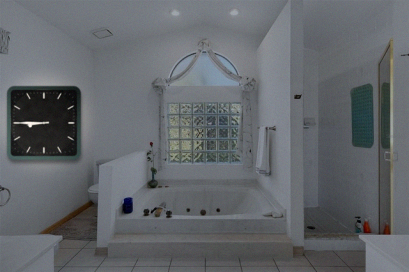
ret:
8:45
